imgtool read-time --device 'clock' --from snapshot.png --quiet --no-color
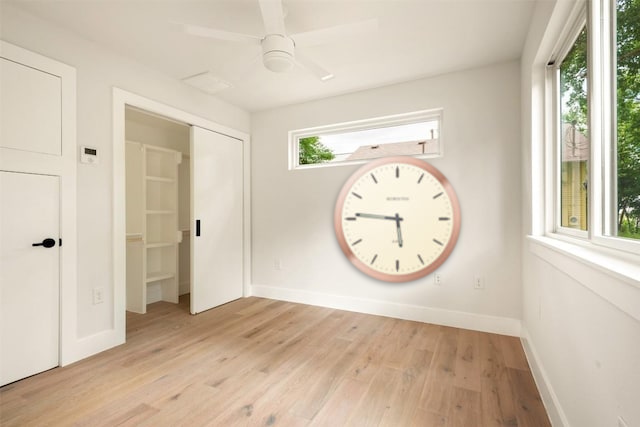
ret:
5:46
